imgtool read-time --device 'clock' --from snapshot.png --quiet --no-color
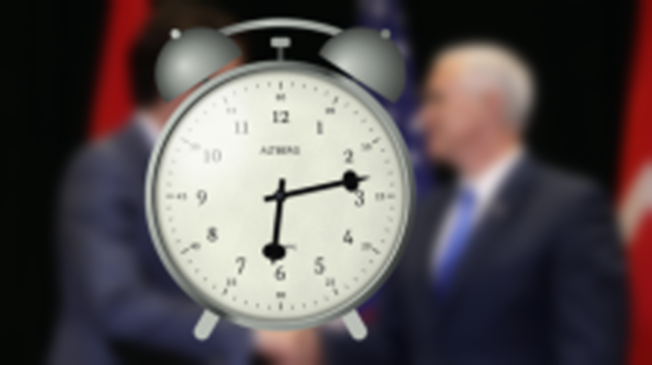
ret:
6:13
